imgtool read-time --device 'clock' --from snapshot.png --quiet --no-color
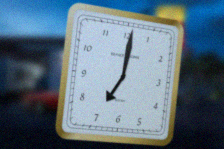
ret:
7:01
